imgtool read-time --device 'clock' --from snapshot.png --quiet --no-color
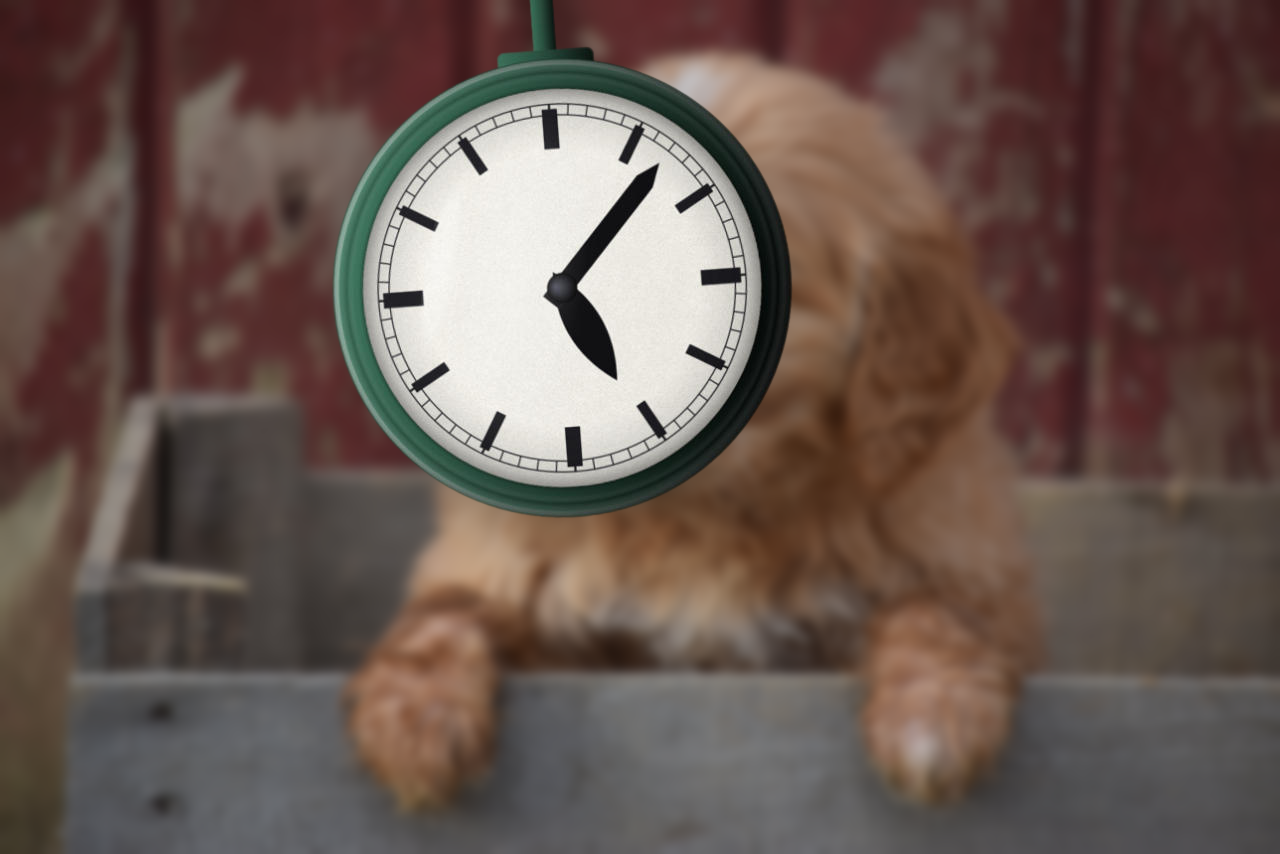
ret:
5:07
